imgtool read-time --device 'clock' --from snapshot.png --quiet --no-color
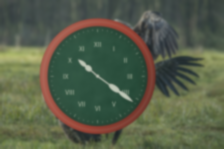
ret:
10:21
